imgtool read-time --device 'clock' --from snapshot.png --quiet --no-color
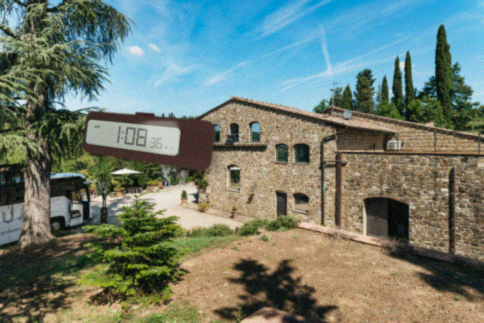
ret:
1:08:36
